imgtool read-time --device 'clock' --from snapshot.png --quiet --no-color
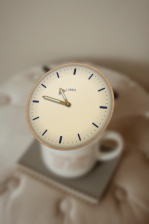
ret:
10:47
